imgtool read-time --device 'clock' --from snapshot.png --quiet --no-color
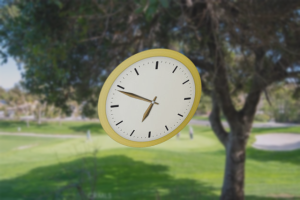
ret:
6:49
